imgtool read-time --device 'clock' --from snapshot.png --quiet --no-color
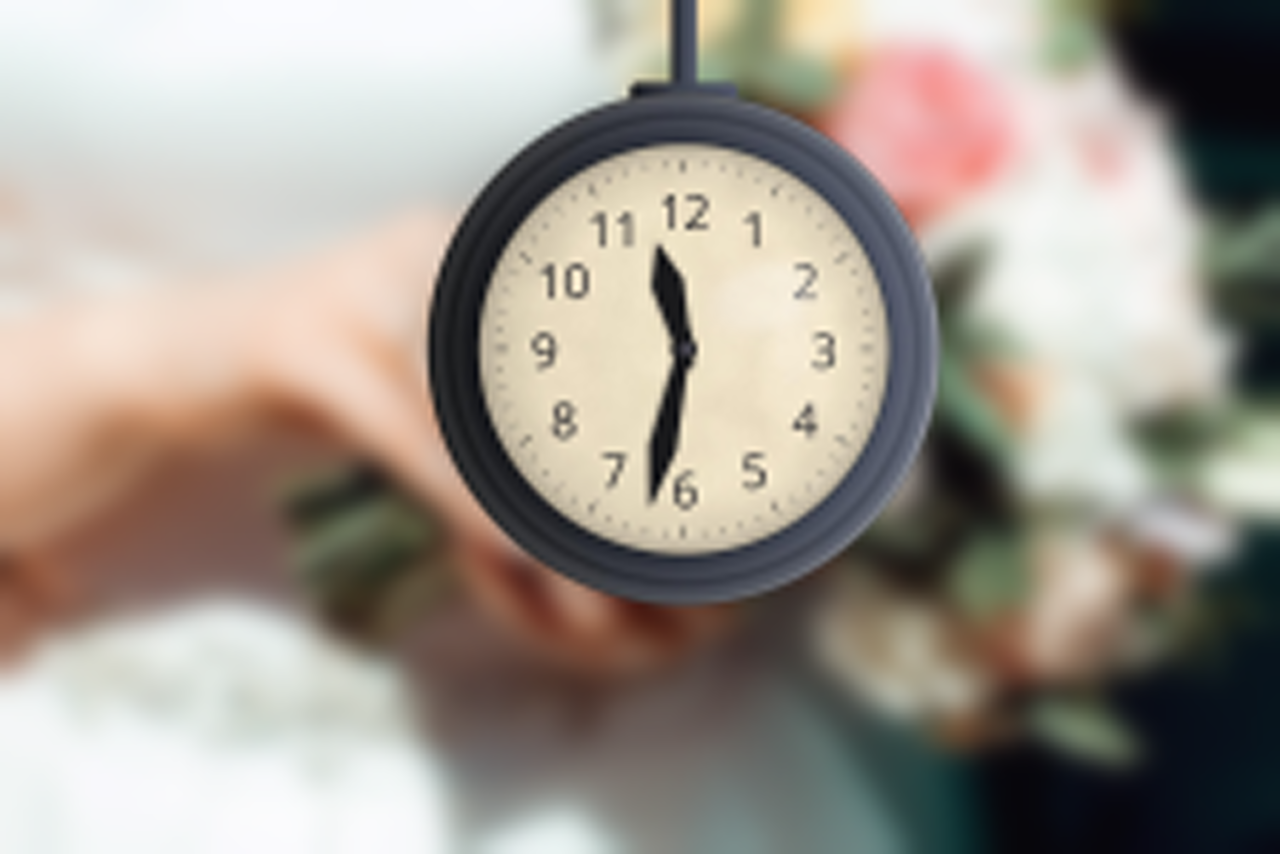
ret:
11:32
